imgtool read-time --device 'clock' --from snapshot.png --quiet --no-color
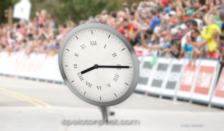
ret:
8:15
